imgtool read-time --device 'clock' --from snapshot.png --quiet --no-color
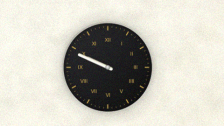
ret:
9:49
